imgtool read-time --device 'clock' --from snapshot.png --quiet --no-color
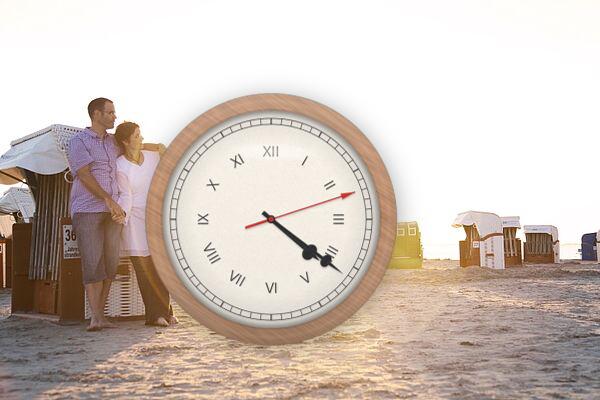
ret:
4:21:12
